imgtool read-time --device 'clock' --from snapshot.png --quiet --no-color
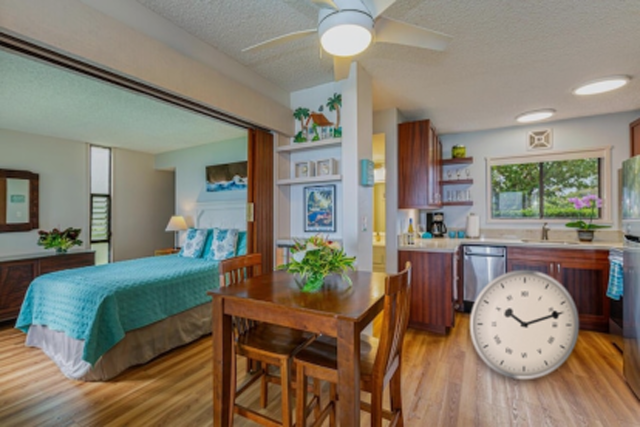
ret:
10:12
